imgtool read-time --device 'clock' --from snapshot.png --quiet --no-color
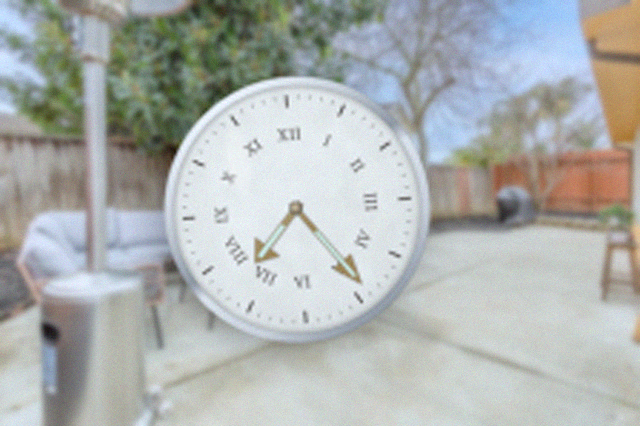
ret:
7:24
